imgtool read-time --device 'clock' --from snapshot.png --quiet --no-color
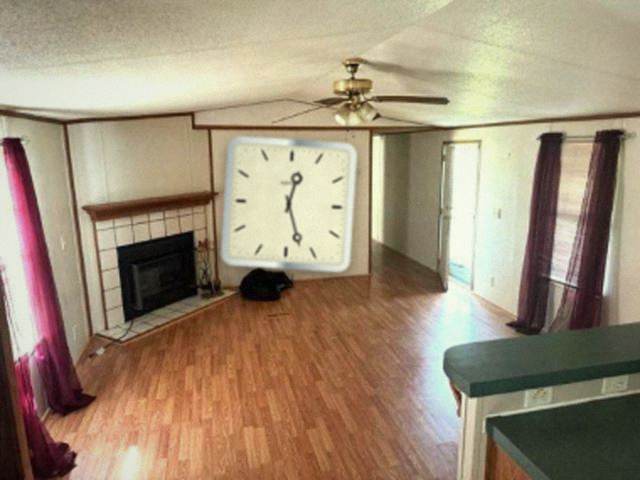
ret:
12:27
